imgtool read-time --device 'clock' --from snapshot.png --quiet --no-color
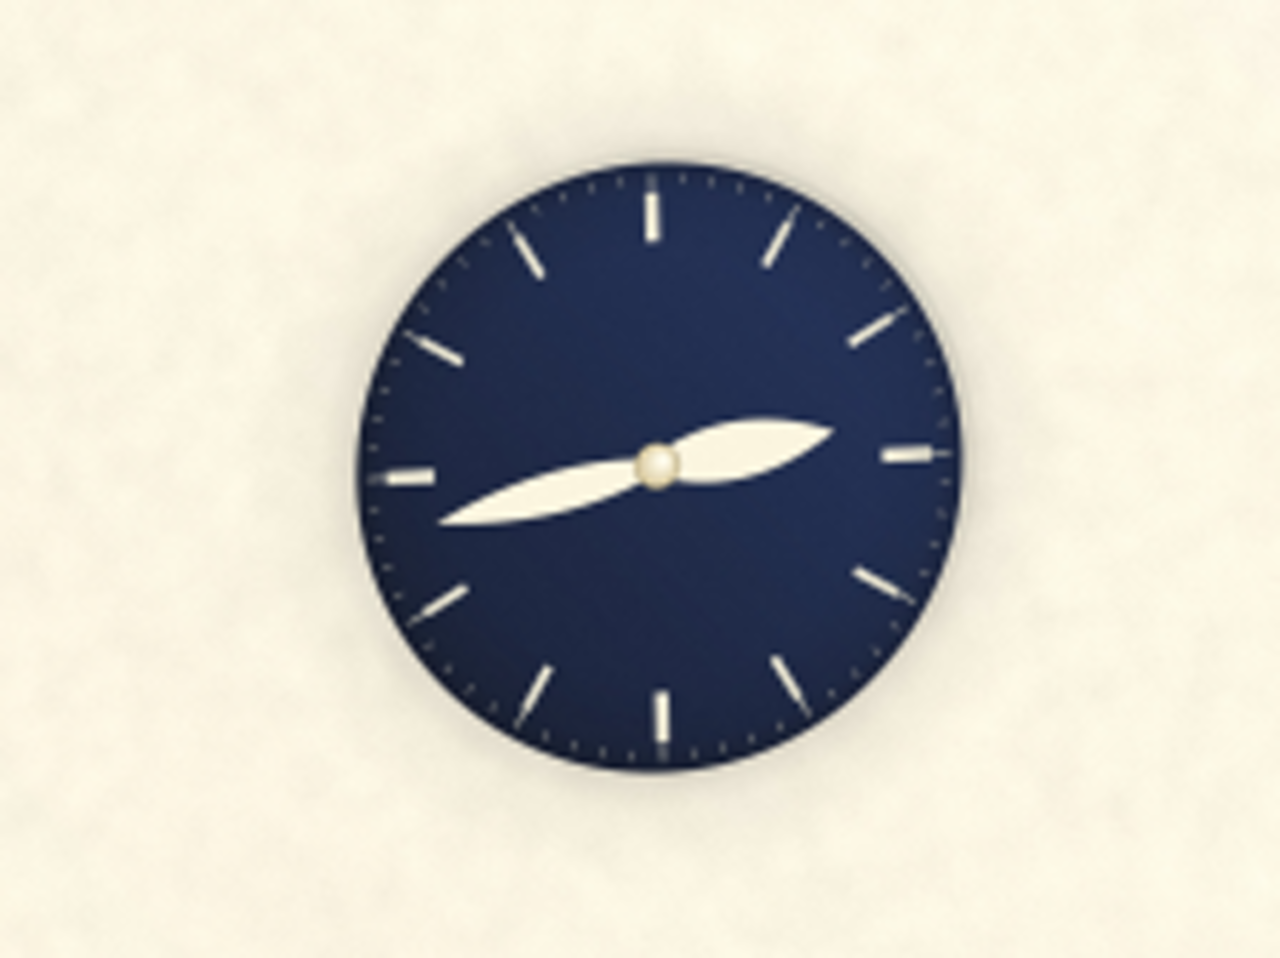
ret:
2:43
